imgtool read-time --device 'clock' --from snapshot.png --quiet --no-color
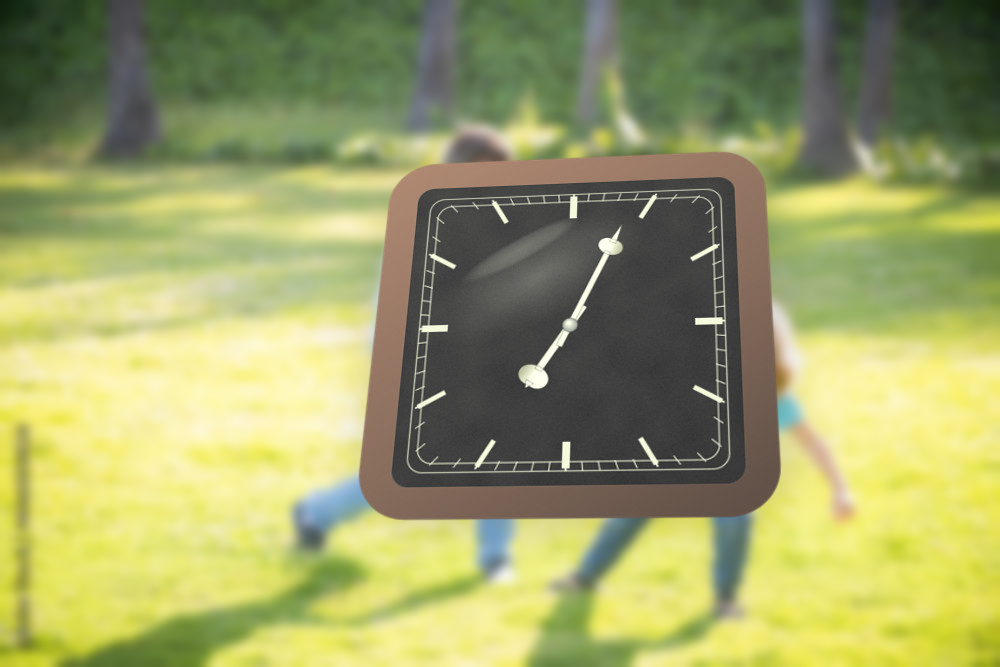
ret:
7:04
